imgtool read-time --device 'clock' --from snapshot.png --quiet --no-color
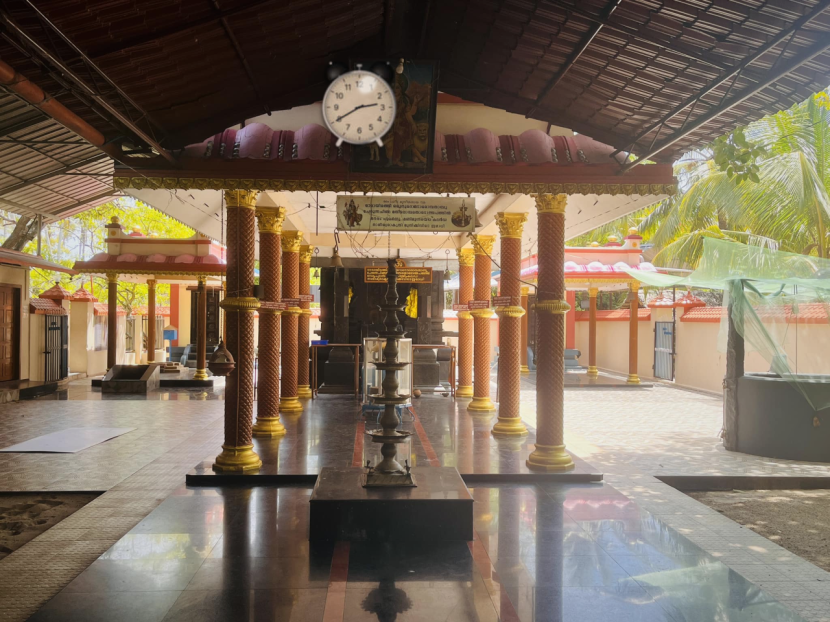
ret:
2:40
